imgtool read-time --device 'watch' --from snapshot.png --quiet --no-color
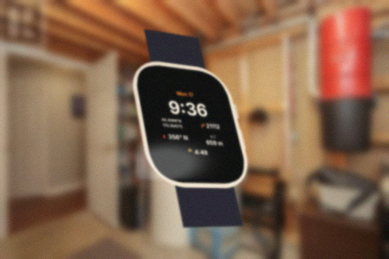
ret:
9:36
